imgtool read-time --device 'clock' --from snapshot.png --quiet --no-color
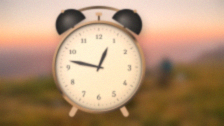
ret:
12:47
